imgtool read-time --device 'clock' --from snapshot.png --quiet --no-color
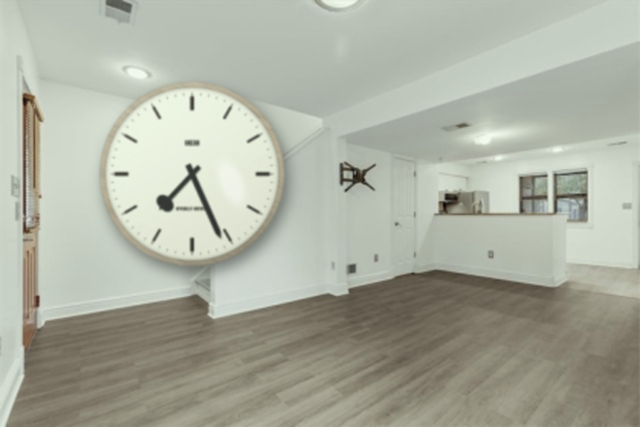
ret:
7:26
